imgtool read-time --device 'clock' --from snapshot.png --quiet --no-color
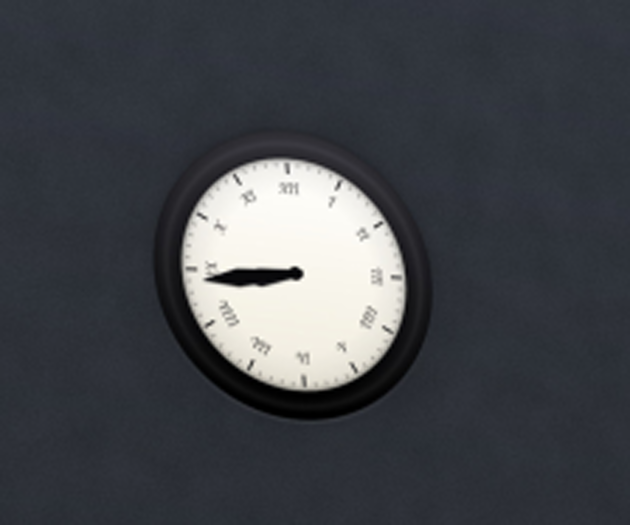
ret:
8:44
